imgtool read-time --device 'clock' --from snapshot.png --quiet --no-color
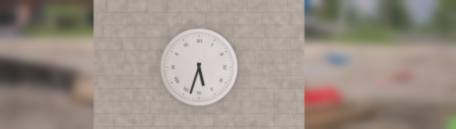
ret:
5:33
